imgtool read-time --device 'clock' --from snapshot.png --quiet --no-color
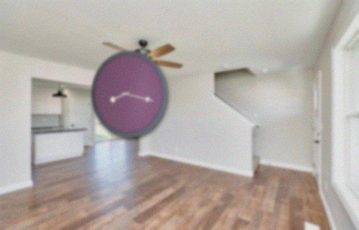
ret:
8:17
